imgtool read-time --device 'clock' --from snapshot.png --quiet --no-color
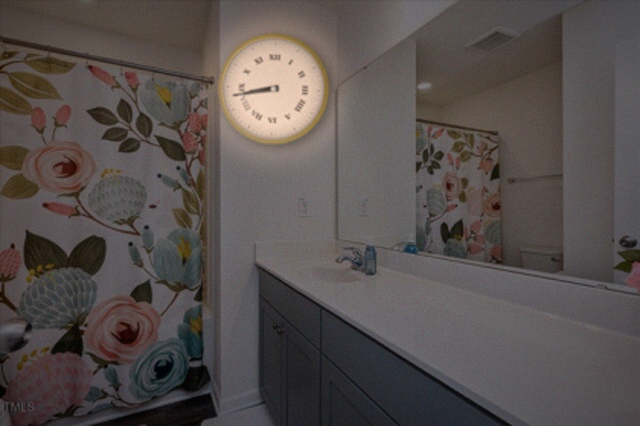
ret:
8:43
